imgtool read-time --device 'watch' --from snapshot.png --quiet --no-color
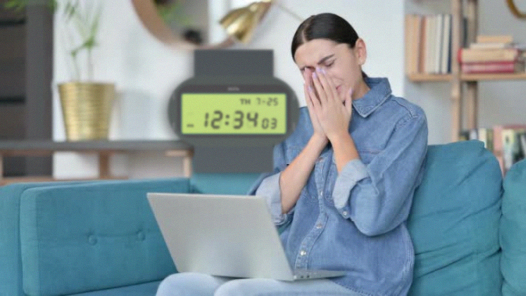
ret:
12:34
